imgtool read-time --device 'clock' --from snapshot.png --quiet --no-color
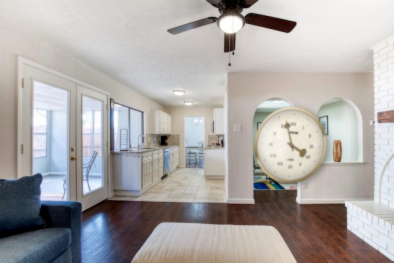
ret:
3:57
